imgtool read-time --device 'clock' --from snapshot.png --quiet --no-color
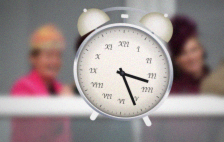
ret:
3:26
